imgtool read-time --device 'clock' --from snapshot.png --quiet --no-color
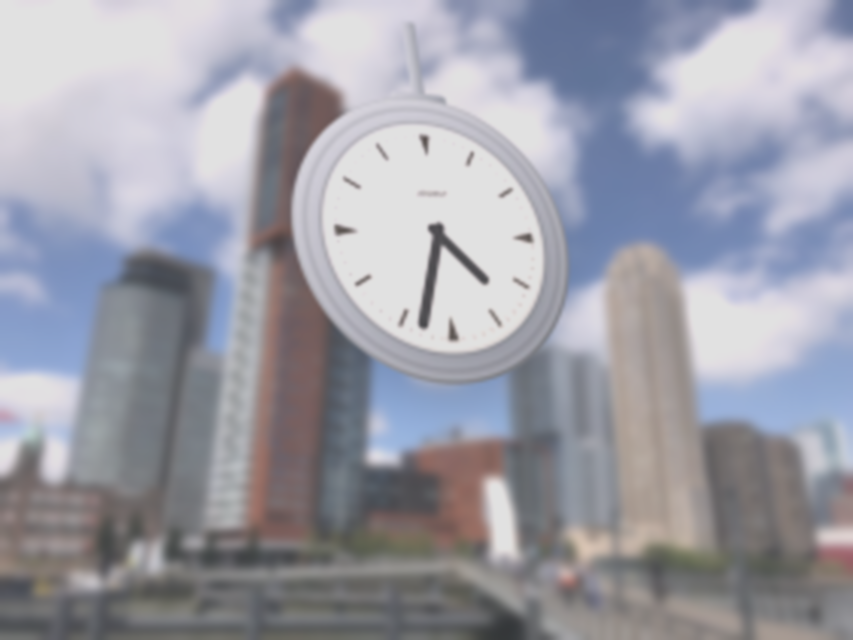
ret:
4:33
